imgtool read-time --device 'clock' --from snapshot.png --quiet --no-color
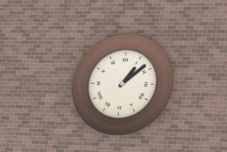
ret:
1:08
